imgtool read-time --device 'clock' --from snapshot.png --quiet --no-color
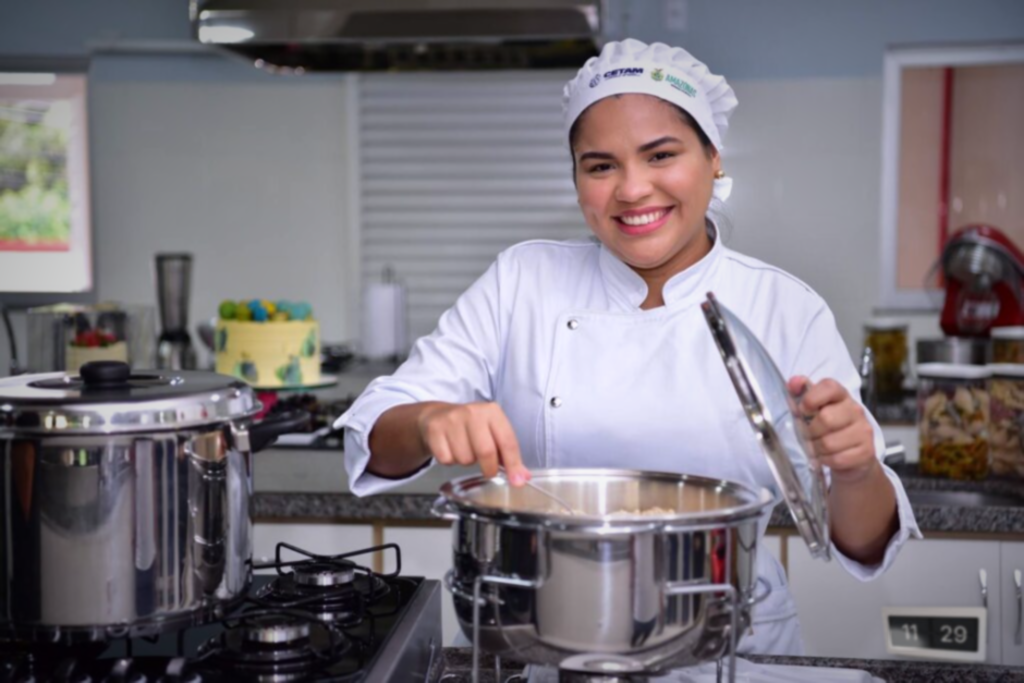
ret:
11:29
